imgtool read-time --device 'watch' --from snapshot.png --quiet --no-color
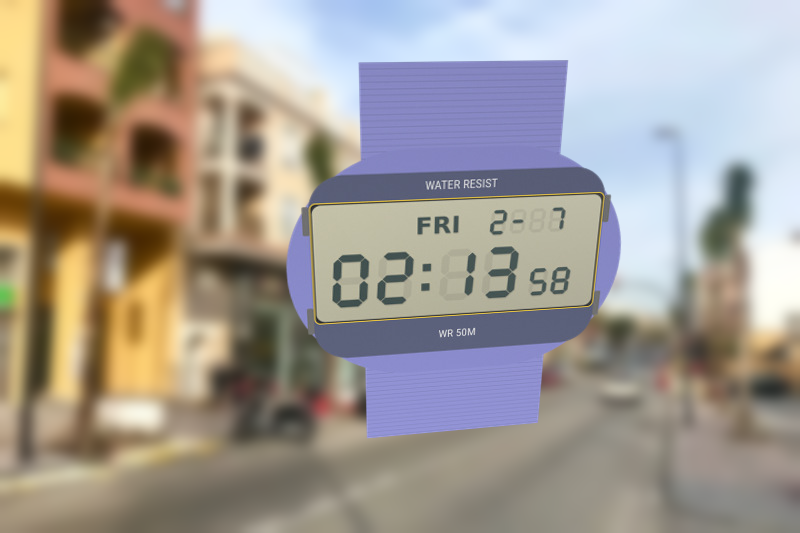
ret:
2:13:58
